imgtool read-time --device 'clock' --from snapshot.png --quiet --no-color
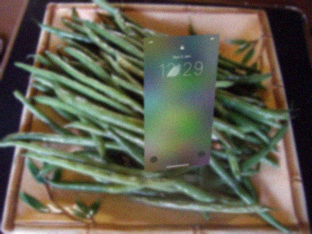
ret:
12:29
